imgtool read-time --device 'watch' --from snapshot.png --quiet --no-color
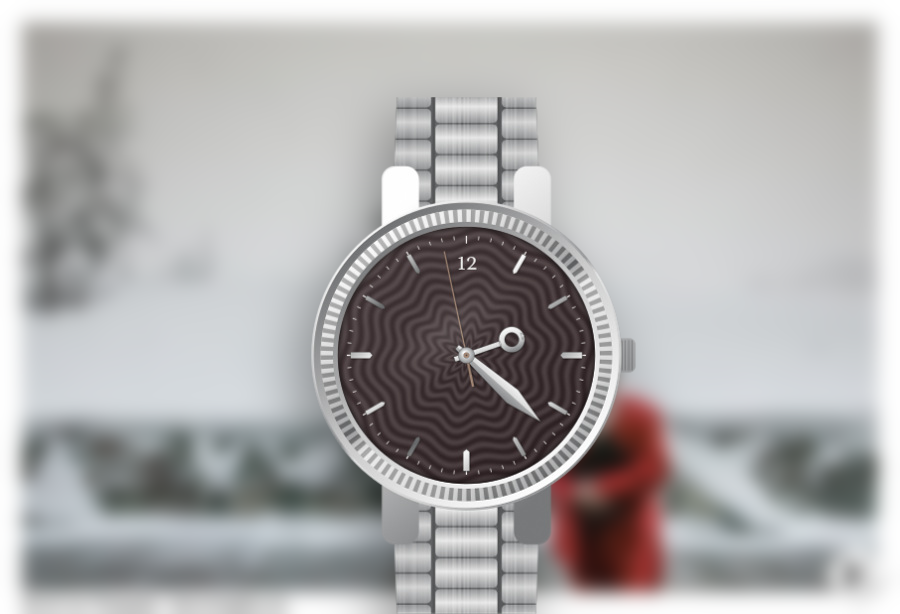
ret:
2:21:58
